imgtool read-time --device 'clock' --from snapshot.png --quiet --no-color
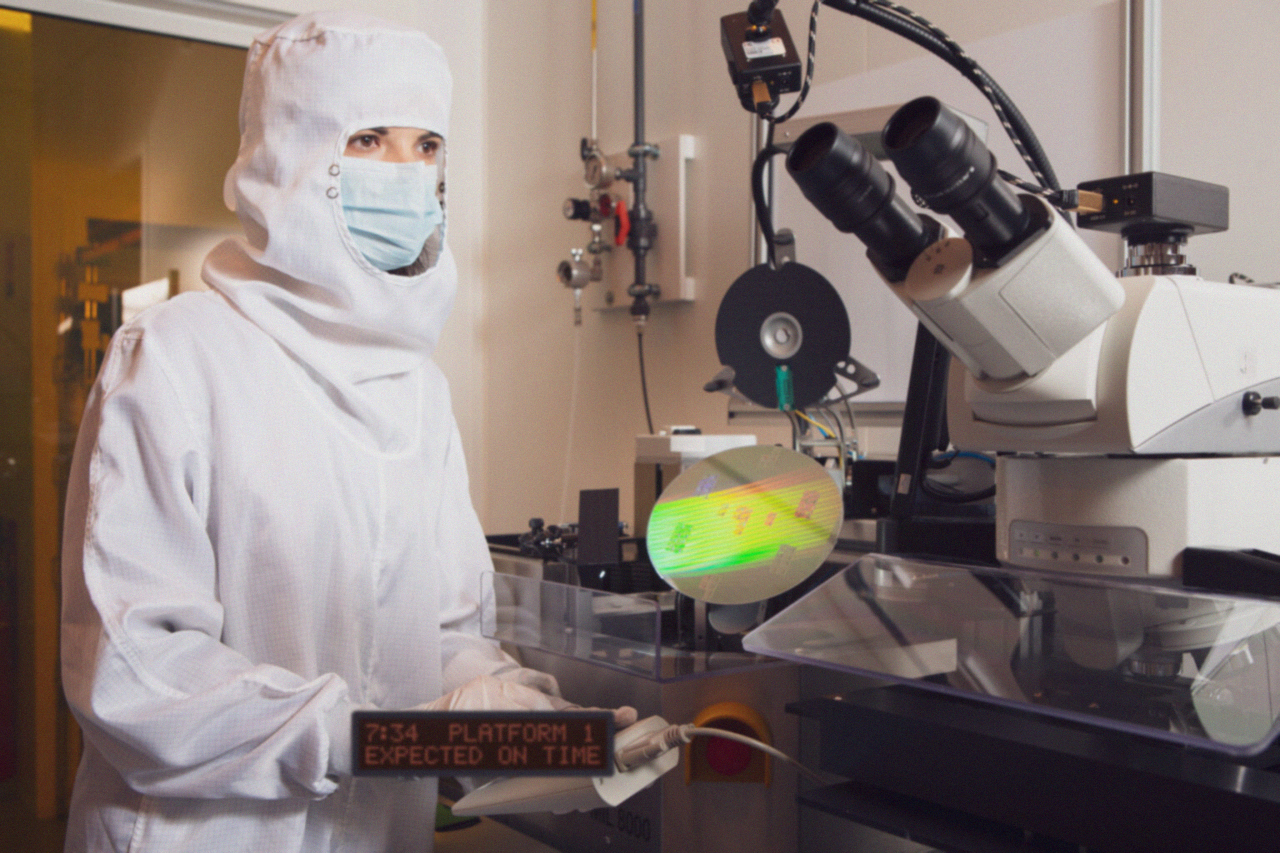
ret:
7:34
